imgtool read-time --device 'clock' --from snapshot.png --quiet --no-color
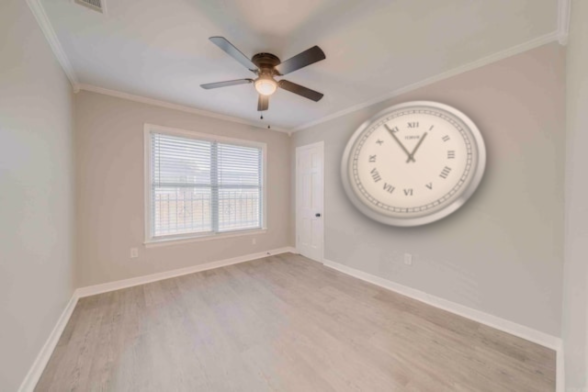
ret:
12:54
